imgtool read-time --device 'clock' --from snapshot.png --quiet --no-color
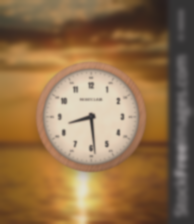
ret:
8:29
